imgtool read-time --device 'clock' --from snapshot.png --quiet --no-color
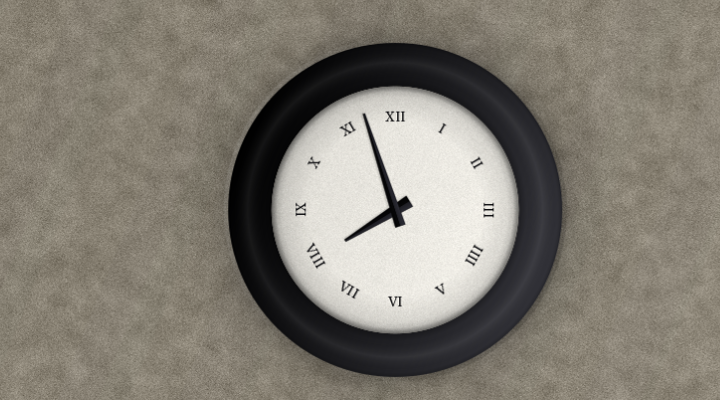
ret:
7:57
